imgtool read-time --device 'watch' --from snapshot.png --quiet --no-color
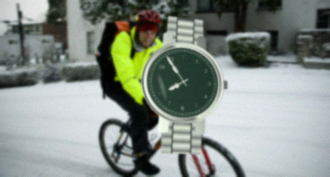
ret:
7:54
